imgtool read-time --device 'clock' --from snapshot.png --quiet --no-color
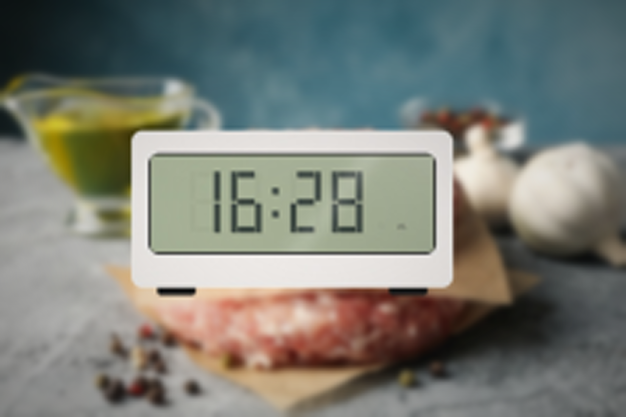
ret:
16:28
